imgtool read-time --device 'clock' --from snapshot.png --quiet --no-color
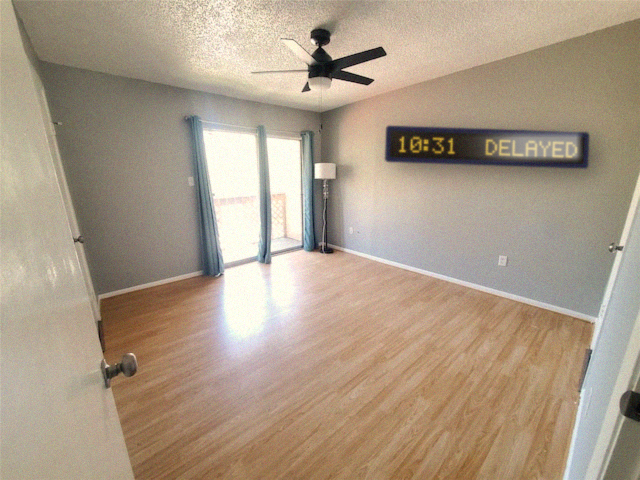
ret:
10:31
